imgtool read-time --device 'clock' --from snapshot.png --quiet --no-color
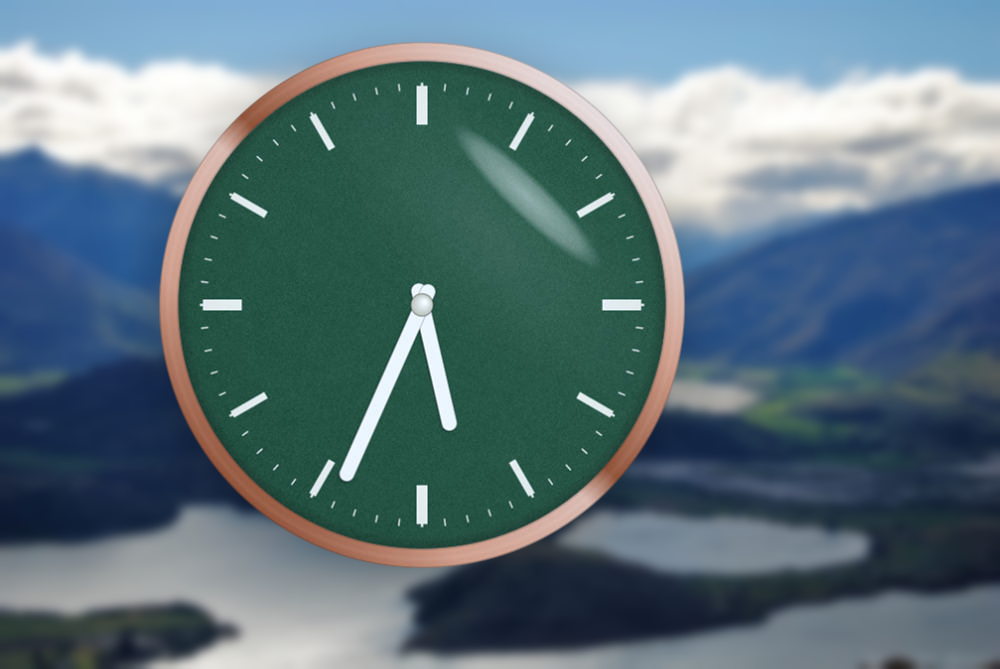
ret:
5:34
